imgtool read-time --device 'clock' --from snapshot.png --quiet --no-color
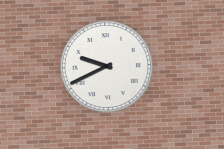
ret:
9:41
